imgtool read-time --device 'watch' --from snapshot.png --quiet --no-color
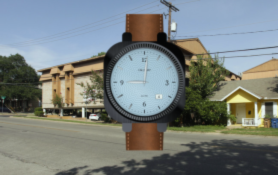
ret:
9:01
